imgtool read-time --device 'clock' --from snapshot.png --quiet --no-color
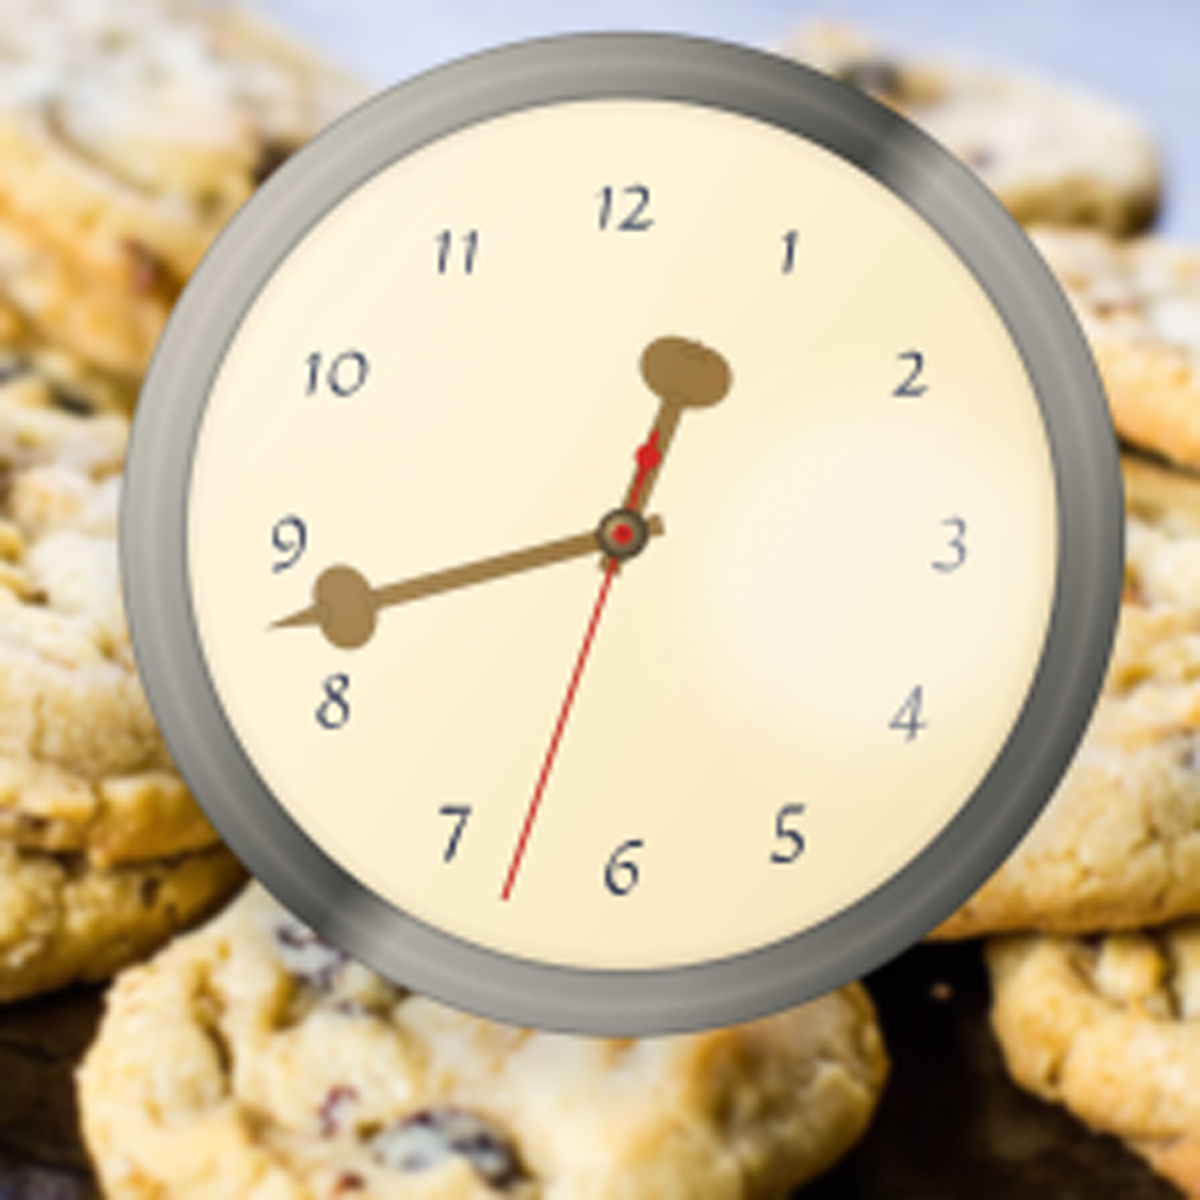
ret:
12:42:33
